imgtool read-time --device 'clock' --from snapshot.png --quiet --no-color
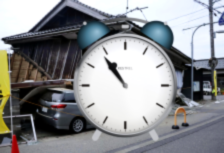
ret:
10:54
